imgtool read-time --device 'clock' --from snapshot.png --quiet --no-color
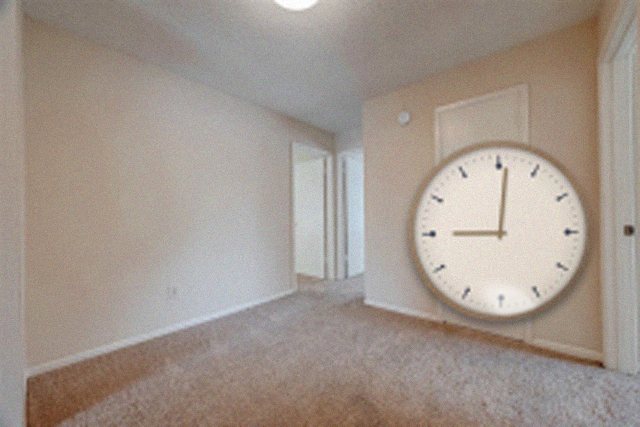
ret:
9:01
